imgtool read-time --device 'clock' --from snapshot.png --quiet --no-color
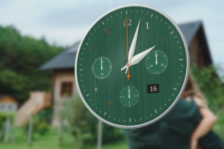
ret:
2:03
